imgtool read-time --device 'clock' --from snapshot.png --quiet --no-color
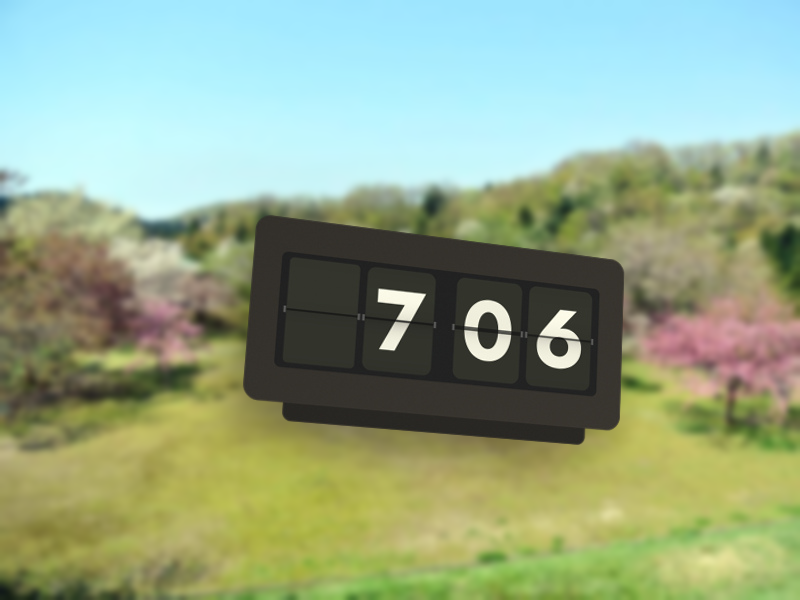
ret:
7:06
